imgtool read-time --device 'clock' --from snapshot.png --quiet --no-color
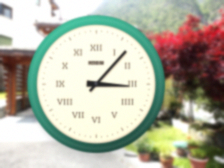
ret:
3:07
